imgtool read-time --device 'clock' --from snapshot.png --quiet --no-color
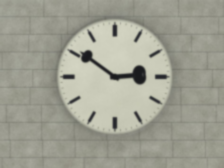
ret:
2:51
